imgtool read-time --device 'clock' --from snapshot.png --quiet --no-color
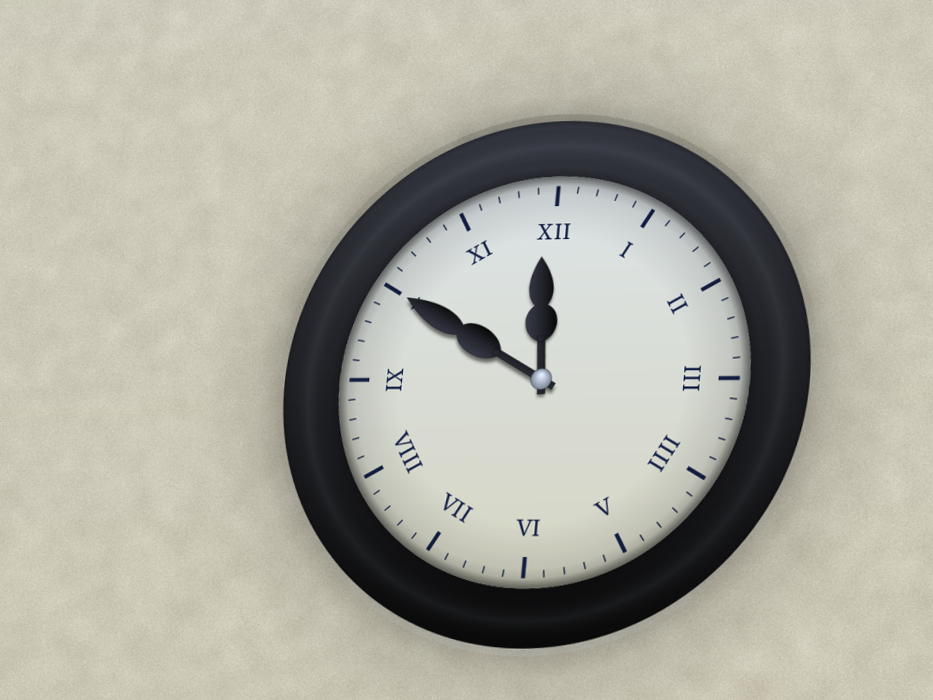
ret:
11:50
